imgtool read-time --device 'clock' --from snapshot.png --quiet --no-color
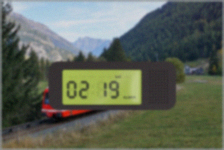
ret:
2:19
